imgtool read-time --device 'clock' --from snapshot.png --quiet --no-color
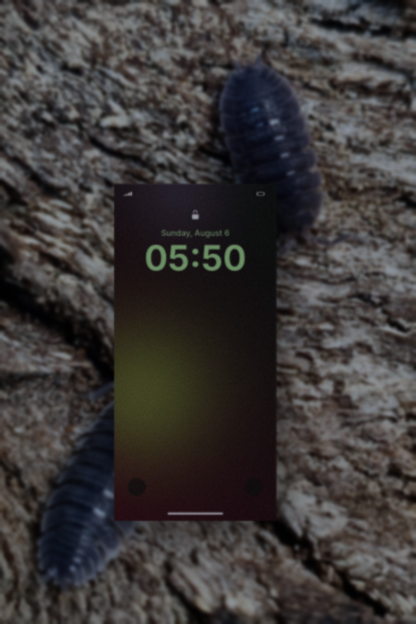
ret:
5:50
